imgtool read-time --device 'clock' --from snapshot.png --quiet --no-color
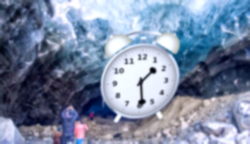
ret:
1:29
